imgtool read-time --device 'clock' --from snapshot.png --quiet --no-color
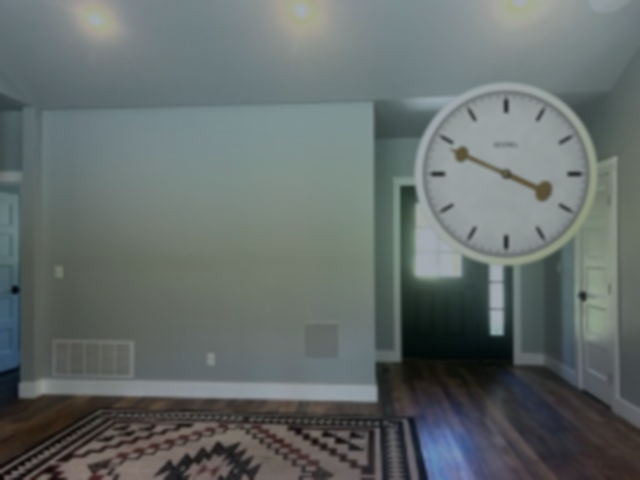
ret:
3:49
